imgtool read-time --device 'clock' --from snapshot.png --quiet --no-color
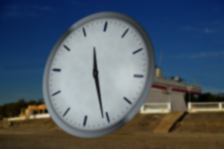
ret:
11:26
